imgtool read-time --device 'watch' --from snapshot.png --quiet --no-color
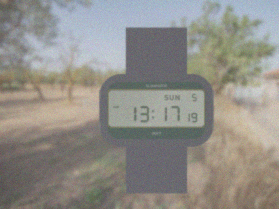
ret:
13:17:19
